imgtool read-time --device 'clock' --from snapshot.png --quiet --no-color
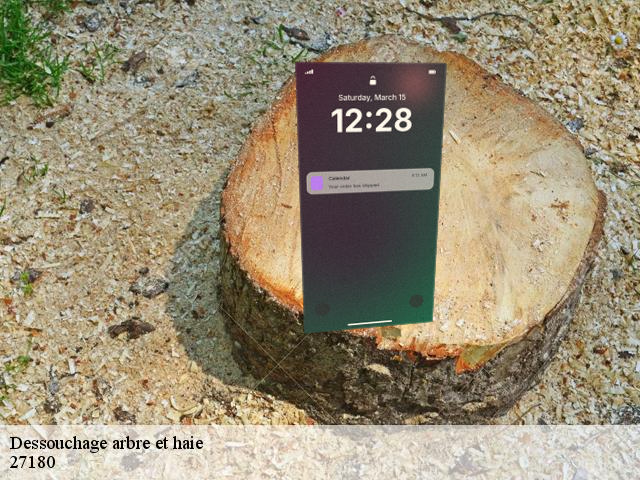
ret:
12:28
